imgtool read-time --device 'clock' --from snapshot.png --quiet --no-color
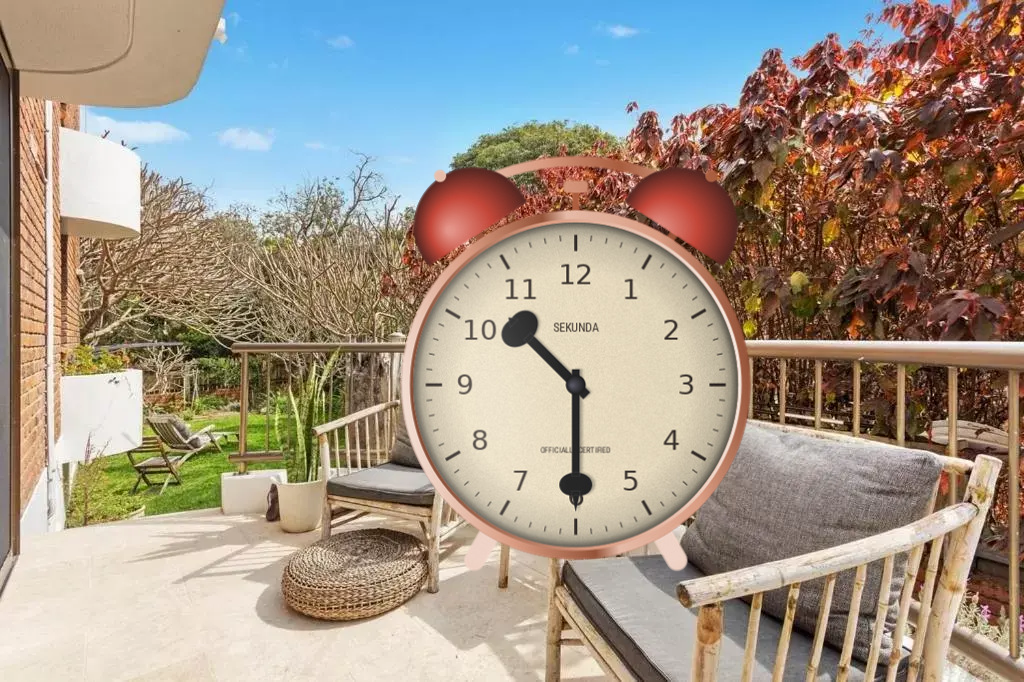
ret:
10:30
